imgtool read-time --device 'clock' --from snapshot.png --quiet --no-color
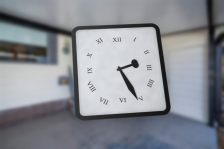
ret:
2:26
